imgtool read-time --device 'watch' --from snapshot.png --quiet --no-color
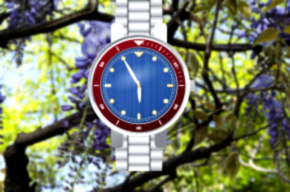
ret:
5:55
